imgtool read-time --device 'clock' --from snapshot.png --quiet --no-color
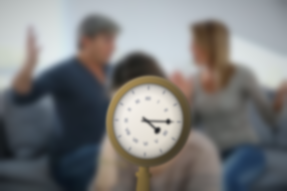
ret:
4:15
